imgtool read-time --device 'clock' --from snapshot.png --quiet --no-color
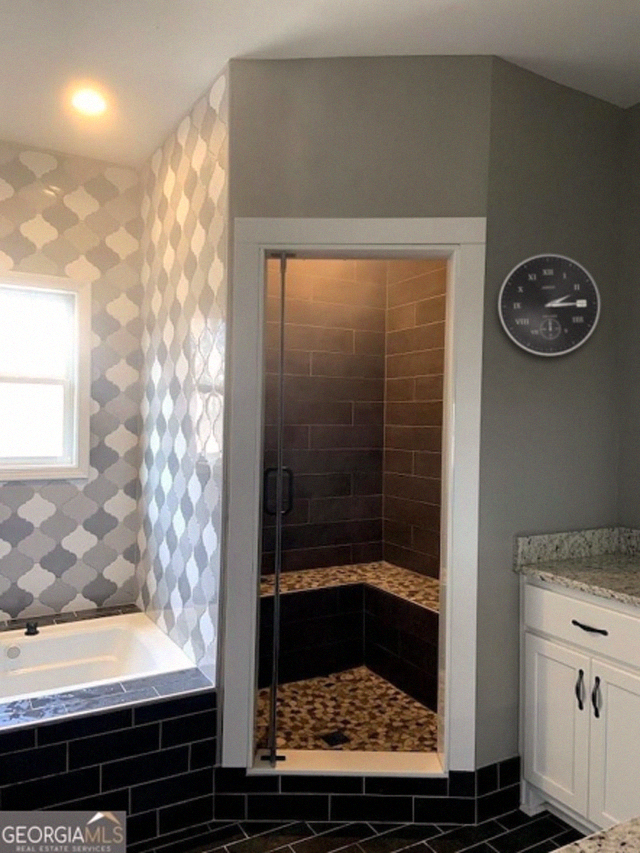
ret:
2:15
